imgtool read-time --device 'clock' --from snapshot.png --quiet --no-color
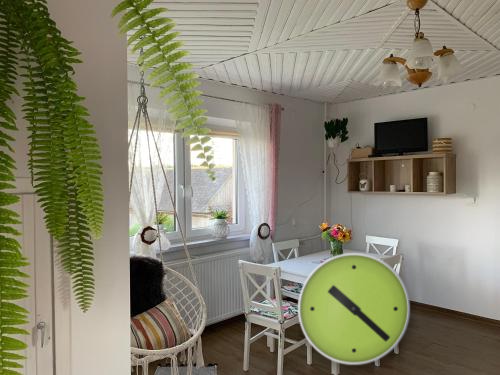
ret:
10:22
